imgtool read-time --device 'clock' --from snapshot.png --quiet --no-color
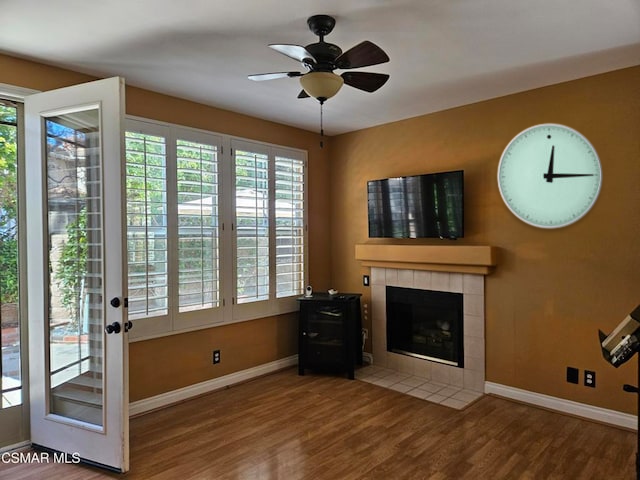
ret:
12:15
